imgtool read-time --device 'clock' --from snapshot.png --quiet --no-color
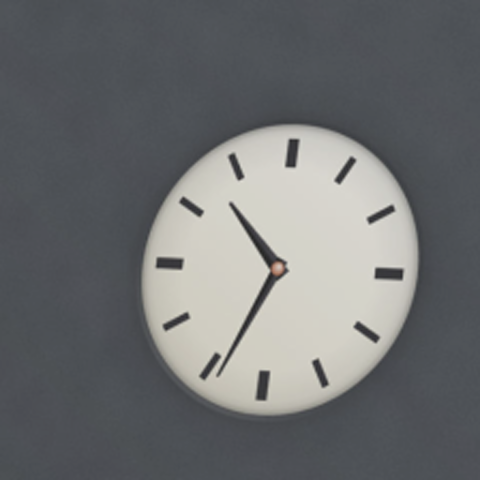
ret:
10:34
